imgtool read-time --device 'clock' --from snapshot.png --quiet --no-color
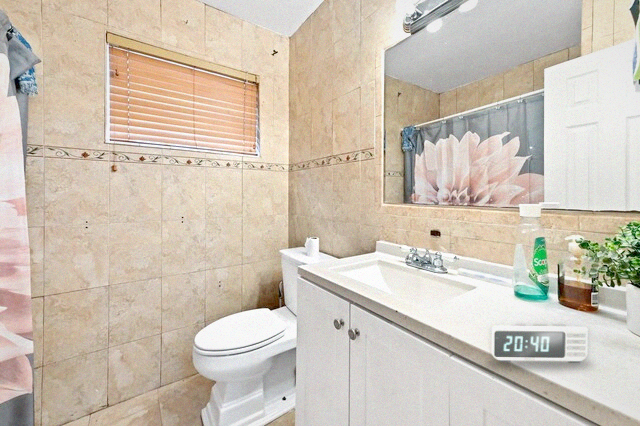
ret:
20:40
